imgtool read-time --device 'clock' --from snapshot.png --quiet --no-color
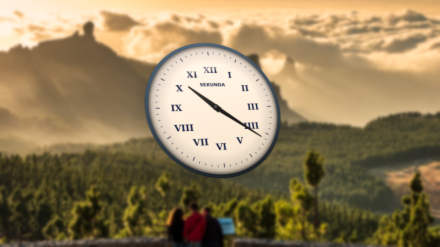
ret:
10:21
